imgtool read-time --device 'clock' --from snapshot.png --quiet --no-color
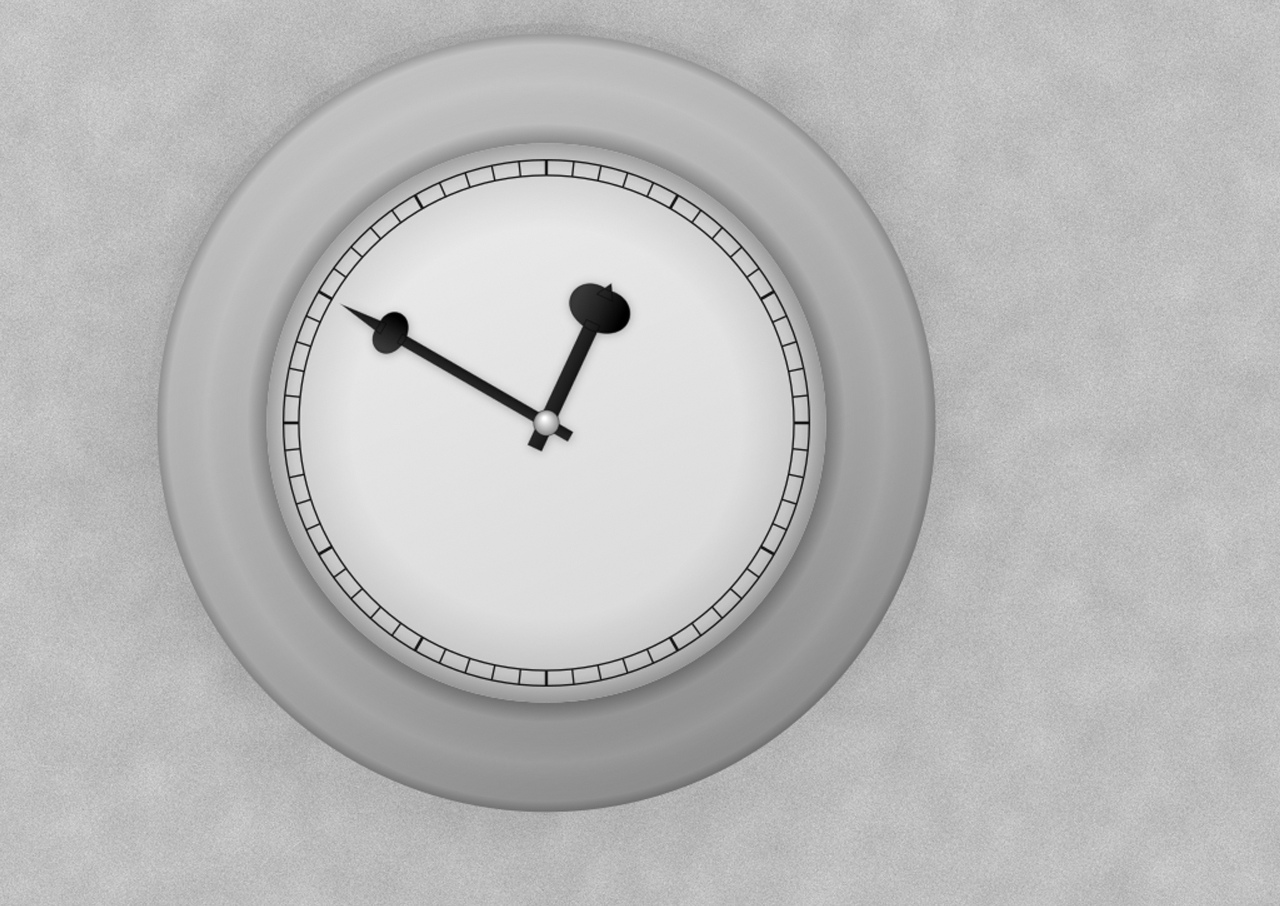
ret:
12:50
